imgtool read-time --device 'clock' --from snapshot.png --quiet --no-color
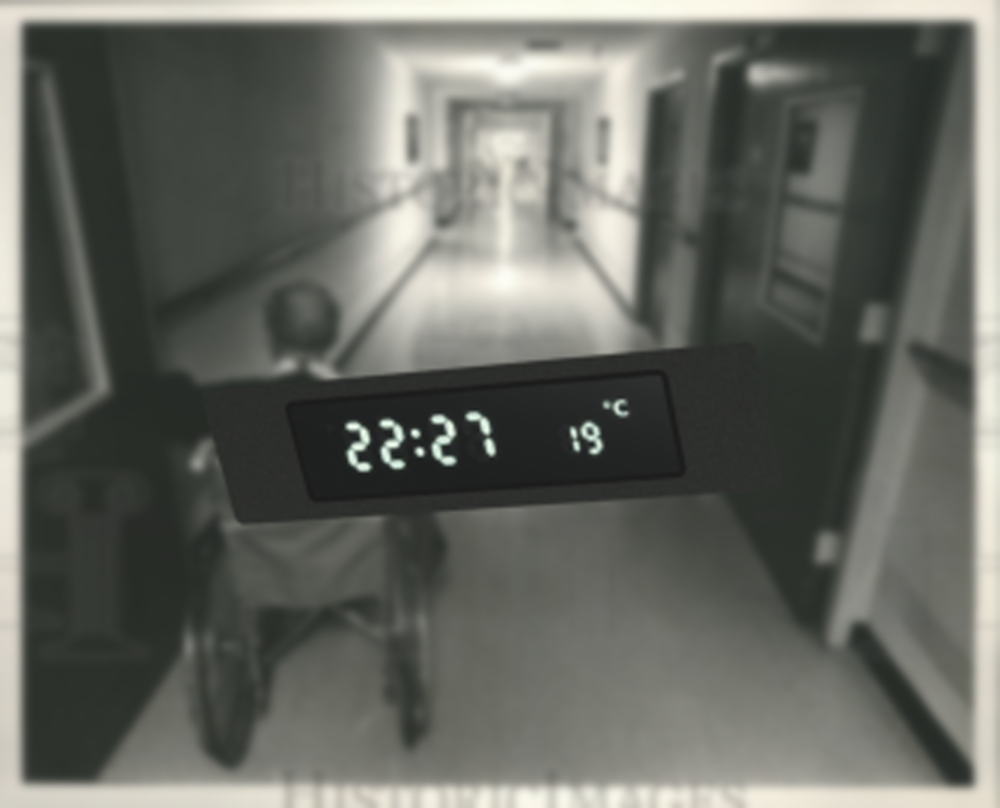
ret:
22:27
